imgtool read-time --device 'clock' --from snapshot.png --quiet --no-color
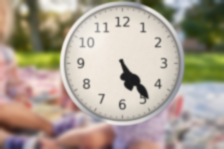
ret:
5:24
